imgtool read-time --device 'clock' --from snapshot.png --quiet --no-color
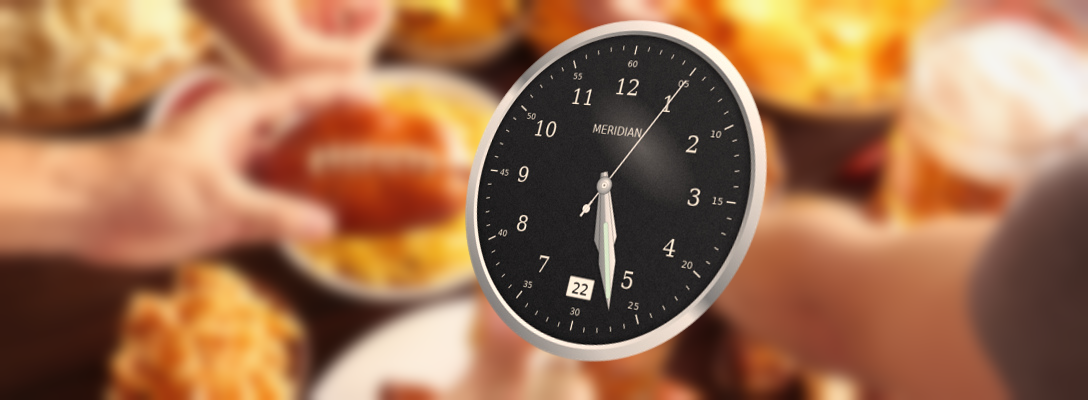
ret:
5:27:05
